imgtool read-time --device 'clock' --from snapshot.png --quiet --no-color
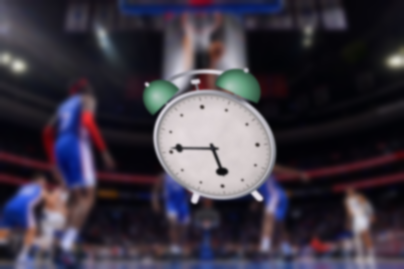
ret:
5:46
